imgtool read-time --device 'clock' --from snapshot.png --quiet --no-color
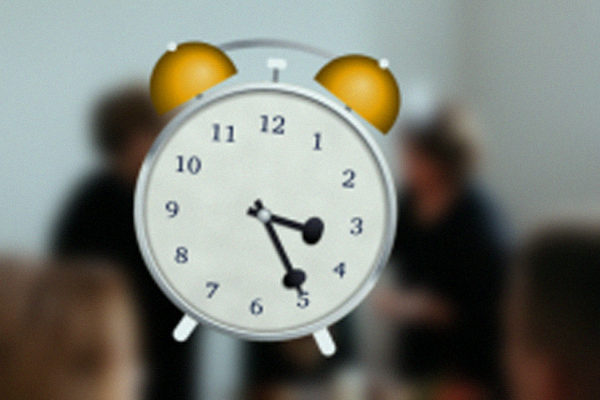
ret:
3:25
